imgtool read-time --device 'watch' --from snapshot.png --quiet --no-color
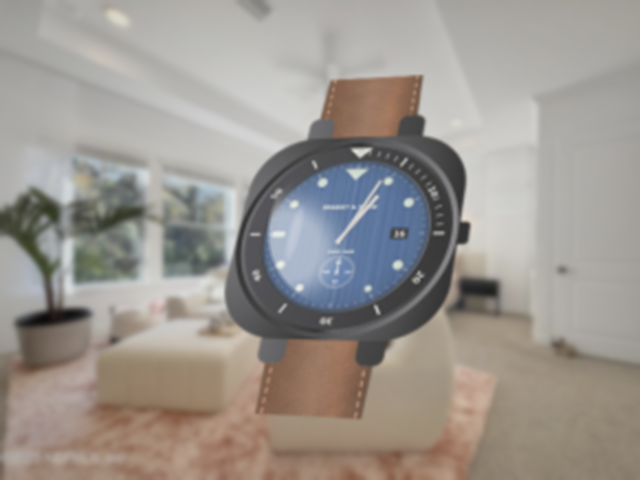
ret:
1:04
